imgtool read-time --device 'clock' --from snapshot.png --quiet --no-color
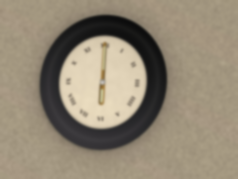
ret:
6:00
